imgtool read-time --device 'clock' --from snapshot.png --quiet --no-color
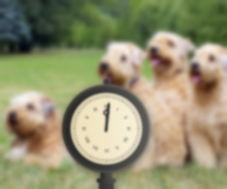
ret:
12:01
